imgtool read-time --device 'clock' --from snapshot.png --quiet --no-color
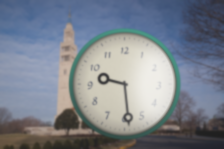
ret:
9:29
